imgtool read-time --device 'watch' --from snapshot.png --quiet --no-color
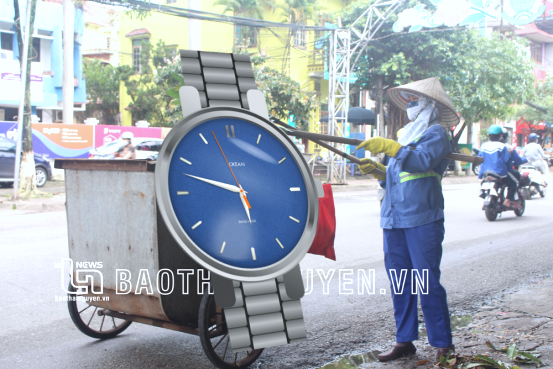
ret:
5:47:57
